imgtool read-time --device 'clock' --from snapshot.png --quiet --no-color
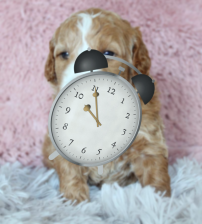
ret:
9:55
